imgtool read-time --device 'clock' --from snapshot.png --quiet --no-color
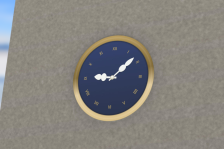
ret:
9:08
